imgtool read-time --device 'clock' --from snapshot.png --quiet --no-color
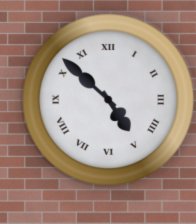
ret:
4:52
